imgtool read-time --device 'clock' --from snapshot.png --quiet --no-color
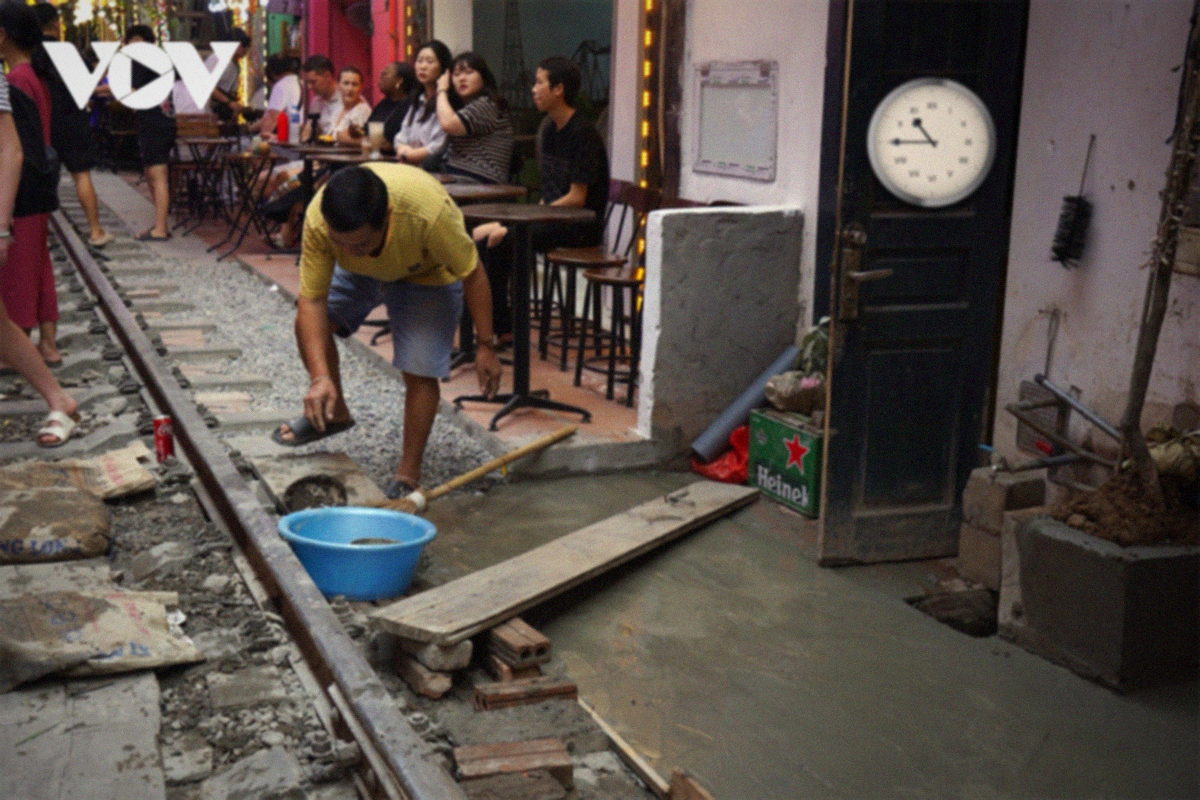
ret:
10:45
